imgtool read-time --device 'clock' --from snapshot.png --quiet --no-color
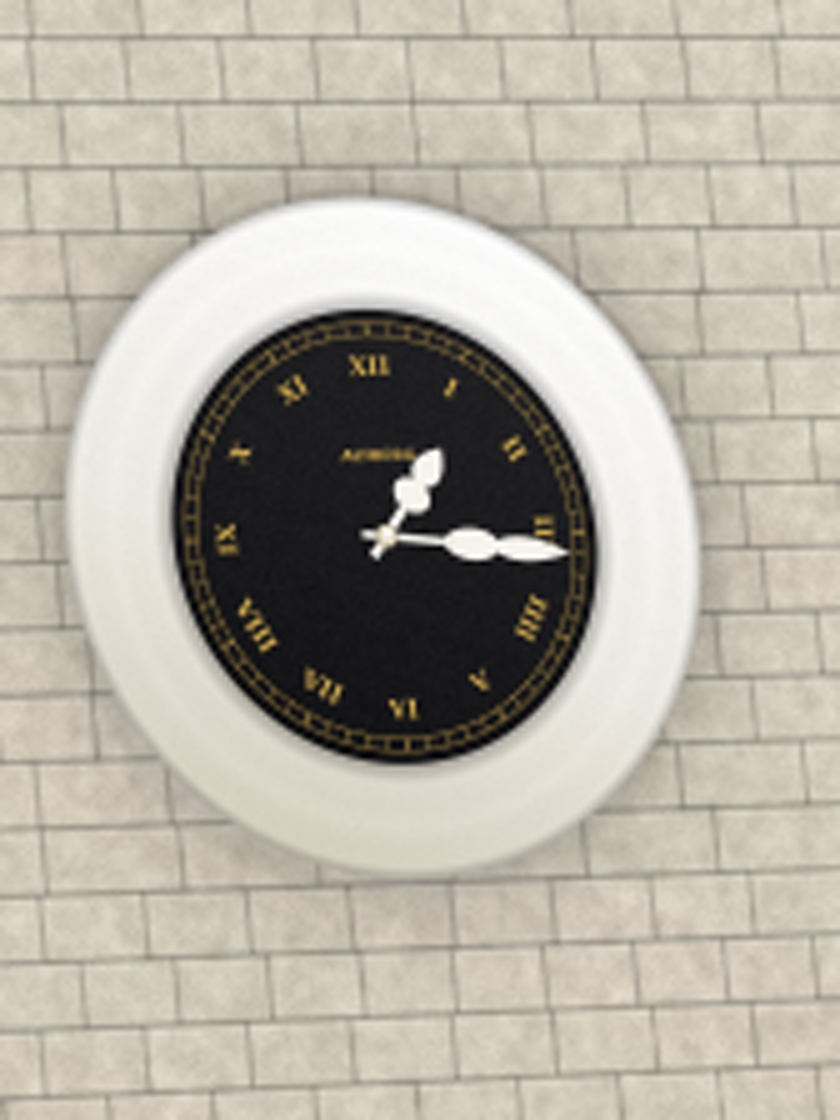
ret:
1:16
